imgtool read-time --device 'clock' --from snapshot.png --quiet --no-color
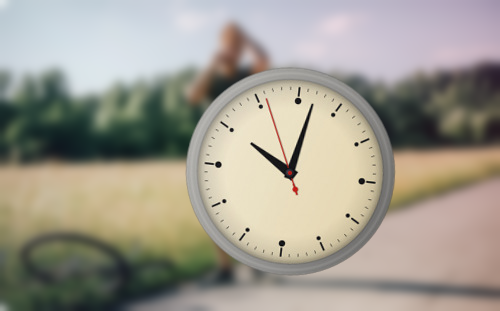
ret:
10:01:56
